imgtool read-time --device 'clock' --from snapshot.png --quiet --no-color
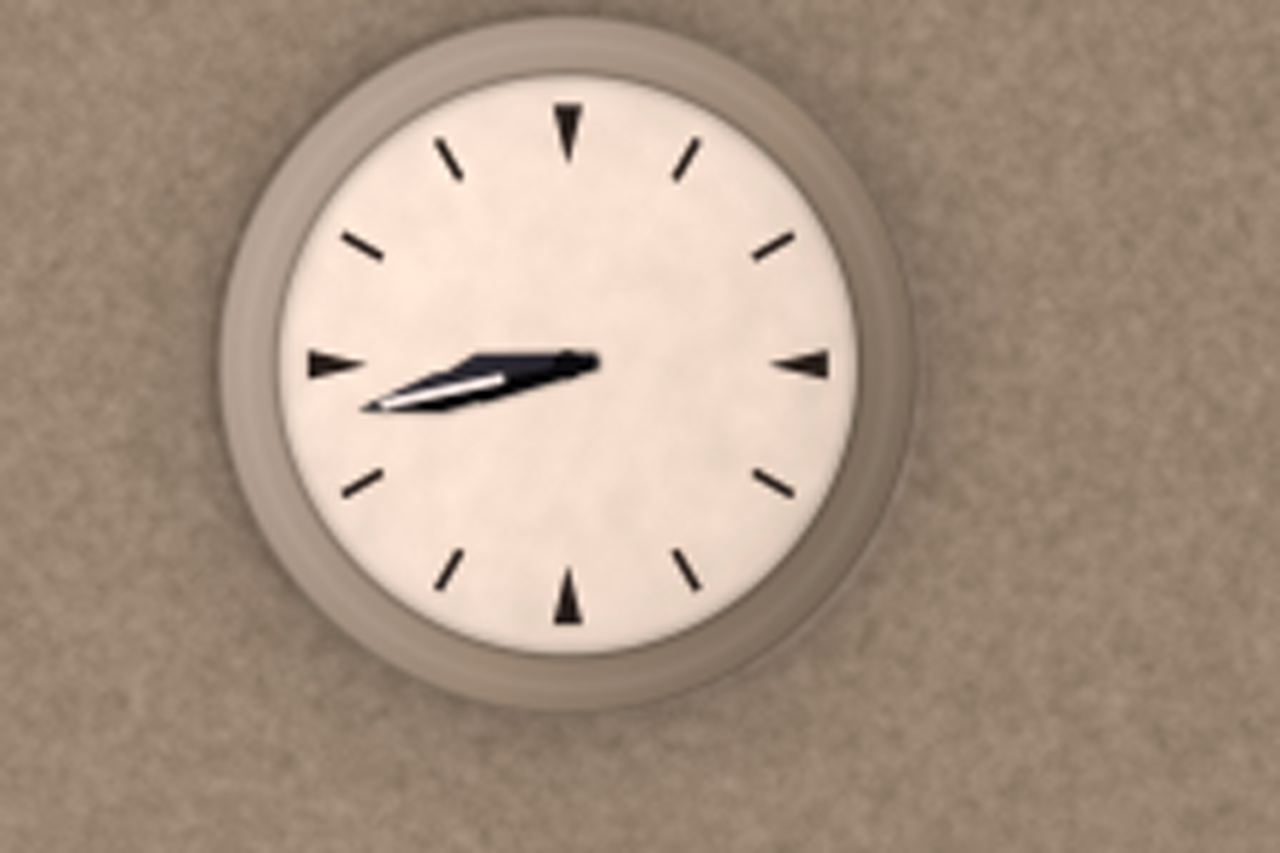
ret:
8:43
